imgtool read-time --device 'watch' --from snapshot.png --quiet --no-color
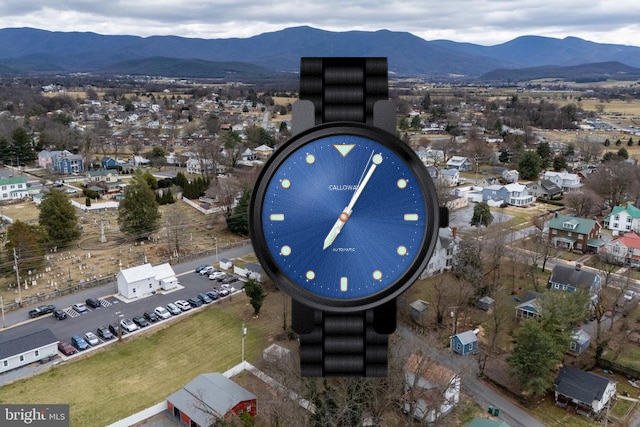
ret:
7:05:04
